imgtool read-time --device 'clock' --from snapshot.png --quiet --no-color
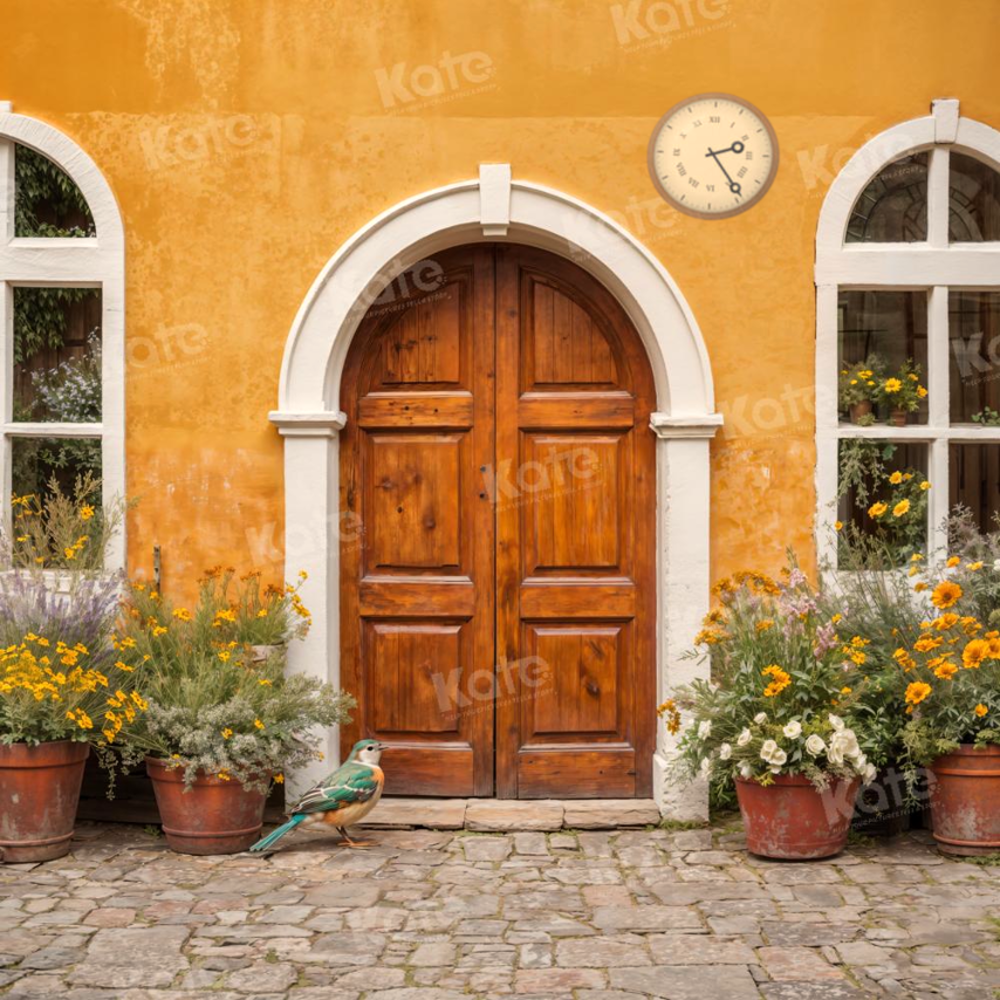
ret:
2:24
